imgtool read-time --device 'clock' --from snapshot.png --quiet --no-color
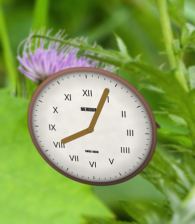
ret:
8:04
